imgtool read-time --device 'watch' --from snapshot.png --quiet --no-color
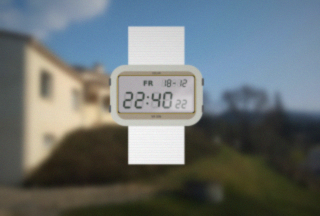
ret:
22:40
